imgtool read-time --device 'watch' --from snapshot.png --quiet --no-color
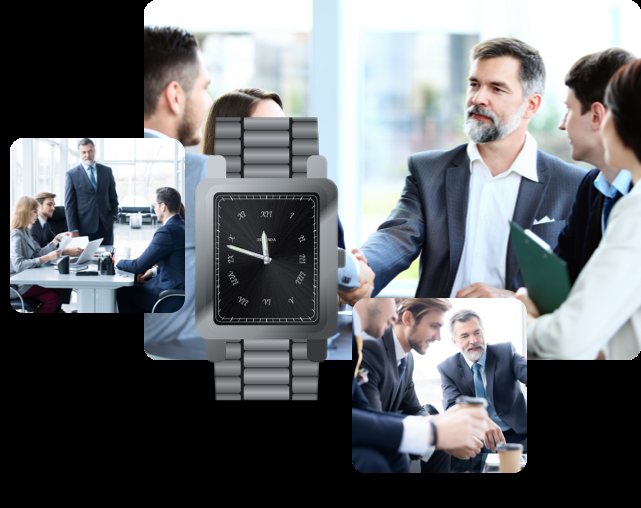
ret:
11:48
